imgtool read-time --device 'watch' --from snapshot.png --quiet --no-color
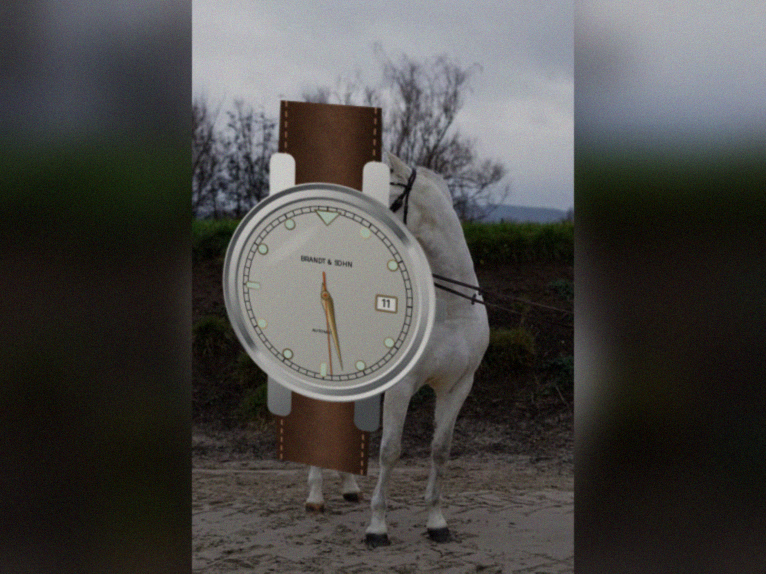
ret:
5:27:29
